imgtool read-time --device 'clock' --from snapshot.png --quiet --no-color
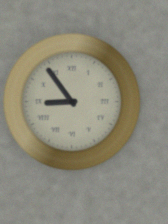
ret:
8:54
